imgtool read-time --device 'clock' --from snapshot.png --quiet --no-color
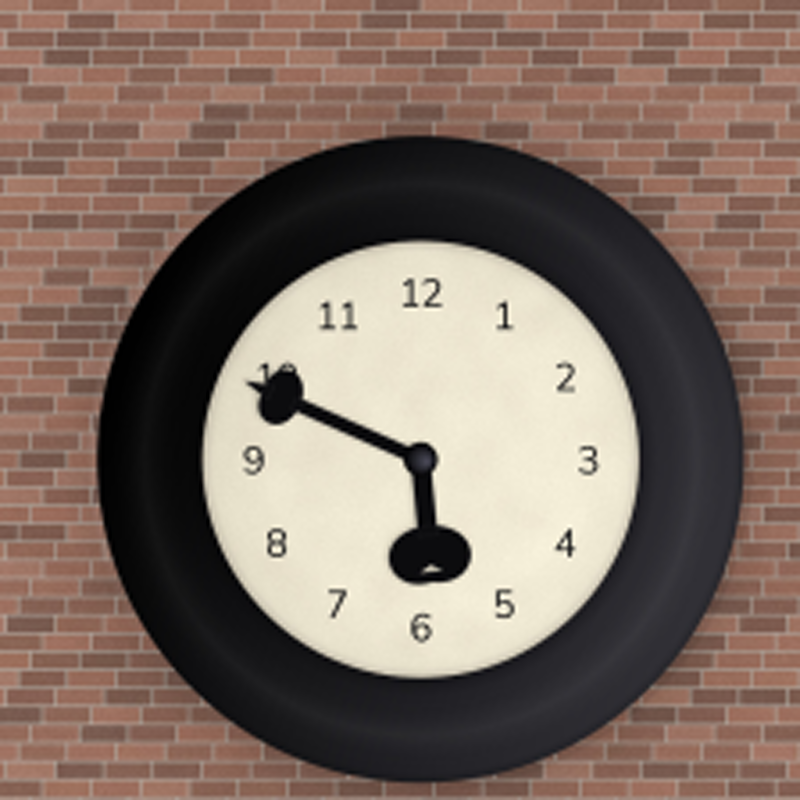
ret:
5:49
